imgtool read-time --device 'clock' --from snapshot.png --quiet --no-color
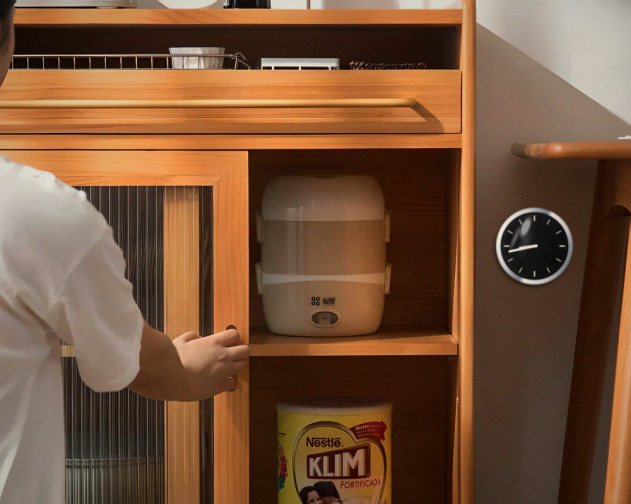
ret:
8:43
